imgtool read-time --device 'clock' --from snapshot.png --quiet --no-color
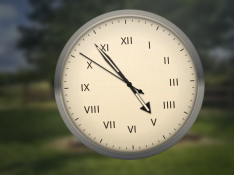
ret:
4:53:51
